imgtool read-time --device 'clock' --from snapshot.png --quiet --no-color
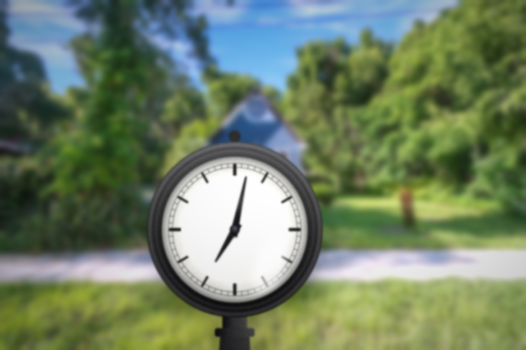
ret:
7:02
